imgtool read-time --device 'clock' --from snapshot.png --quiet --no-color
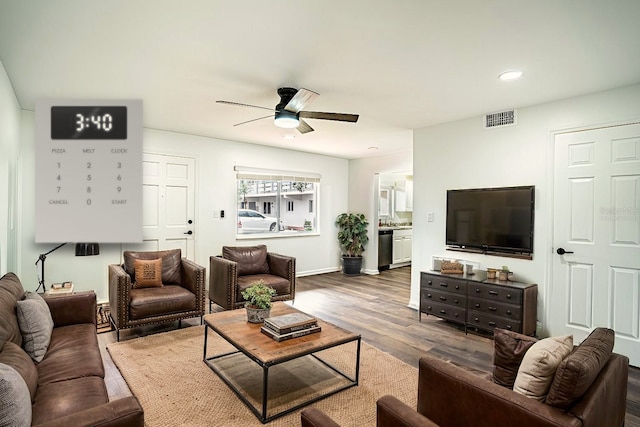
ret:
3:40
